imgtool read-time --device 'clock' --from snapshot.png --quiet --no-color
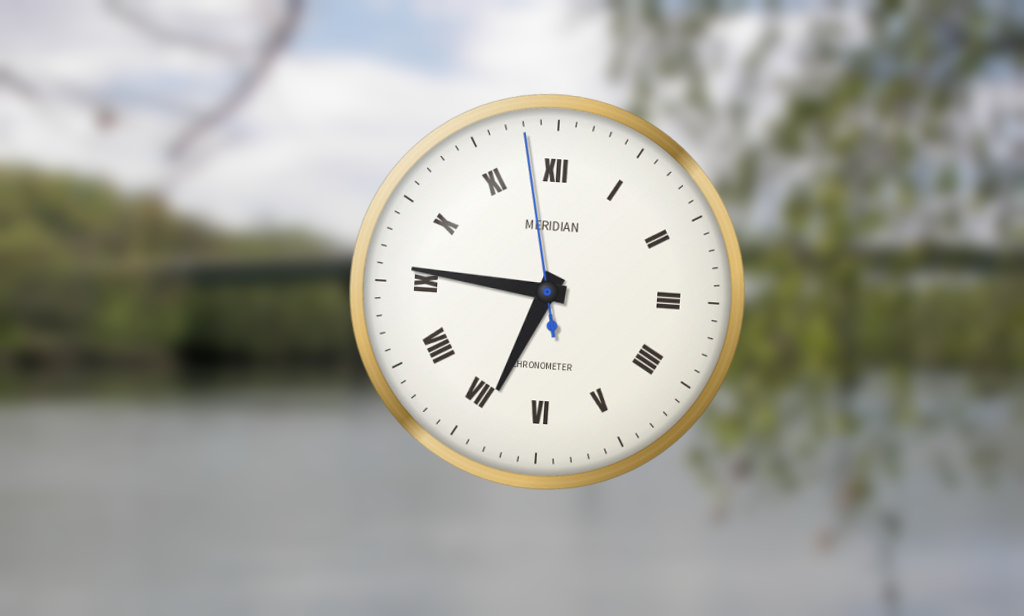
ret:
6:45:58
